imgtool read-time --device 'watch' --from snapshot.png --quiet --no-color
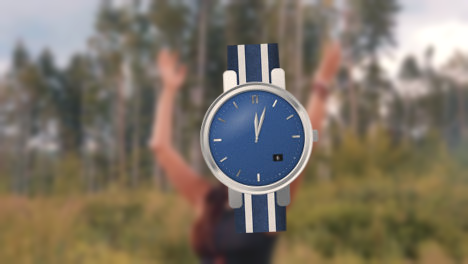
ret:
12:03
